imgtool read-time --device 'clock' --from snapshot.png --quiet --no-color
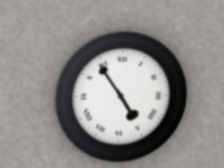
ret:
4:54
